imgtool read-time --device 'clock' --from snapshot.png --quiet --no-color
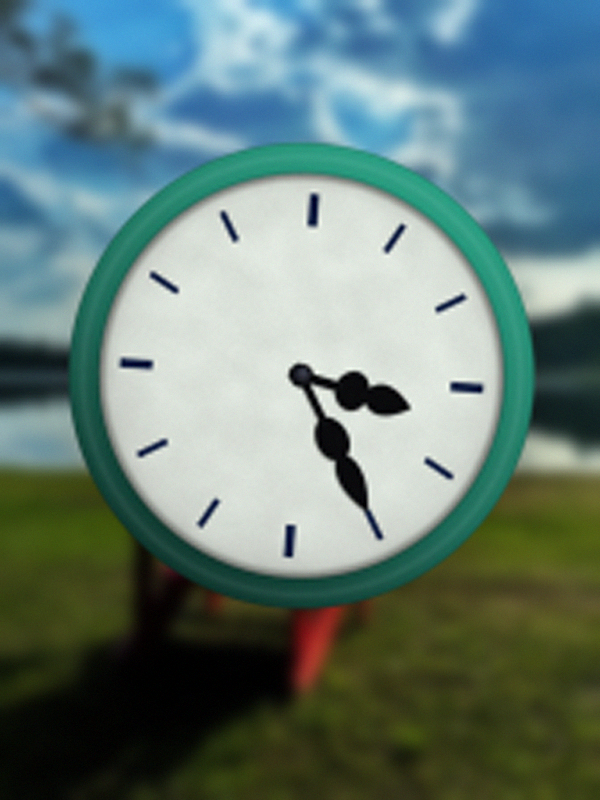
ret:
3:25
